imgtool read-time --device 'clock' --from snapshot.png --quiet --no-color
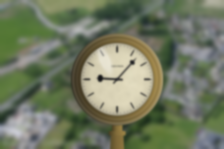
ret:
9:07
